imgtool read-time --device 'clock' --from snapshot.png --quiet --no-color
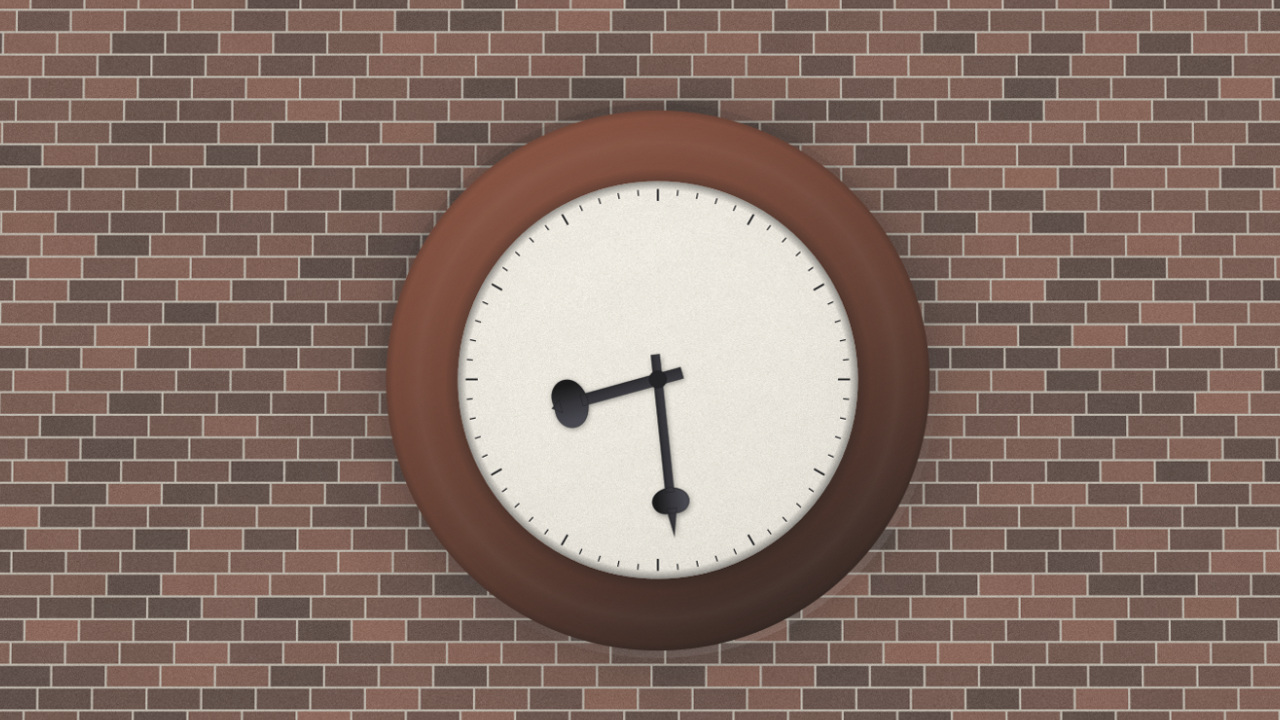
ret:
8:29
